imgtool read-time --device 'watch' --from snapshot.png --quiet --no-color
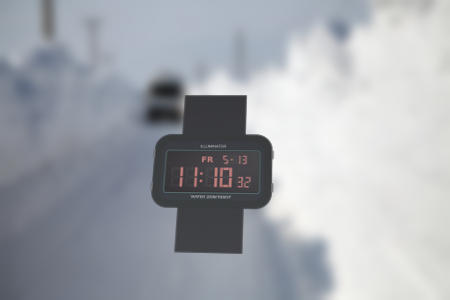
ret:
11:10:32
